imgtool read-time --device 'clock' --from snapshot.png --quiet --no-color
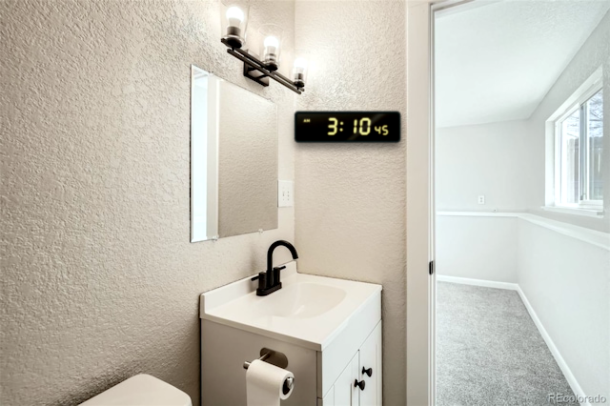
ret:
3:10
